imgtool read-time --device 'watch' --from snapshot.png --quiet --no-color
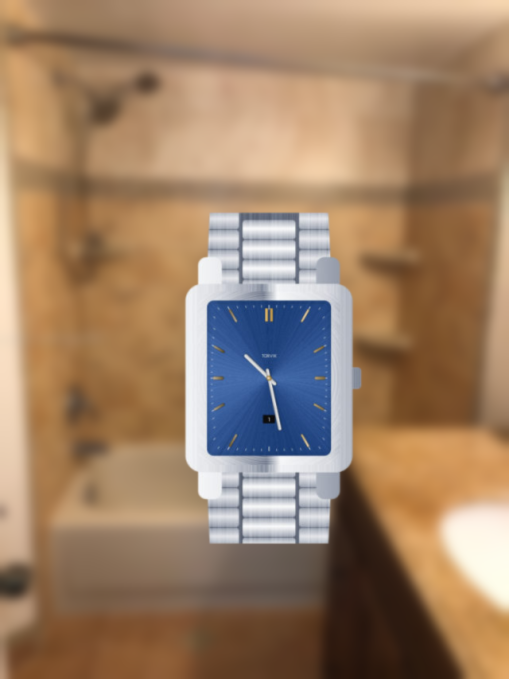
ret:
10:28
